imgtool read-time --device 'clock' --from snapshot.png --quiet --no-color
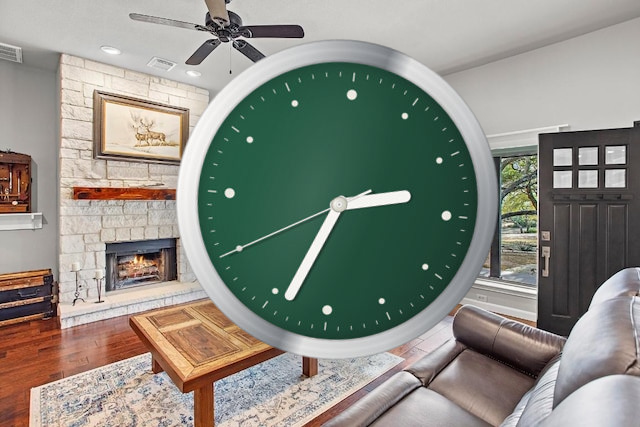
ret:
2:33:40
